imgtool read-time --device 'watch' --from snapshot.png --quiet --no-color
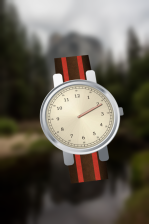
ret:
2:11
